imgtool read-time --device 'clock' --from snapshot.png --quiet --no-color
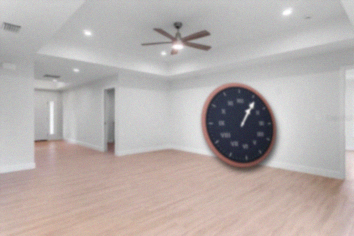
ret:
1:06
